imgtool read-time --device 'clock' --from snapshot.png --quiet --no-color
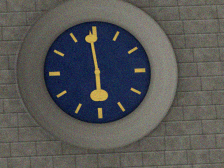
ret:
5:59
